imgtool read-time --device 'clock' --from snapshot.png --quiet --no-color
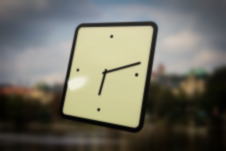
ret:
6:12
